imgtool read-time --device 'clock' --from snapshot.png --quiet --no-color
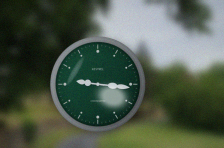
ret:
9:16
